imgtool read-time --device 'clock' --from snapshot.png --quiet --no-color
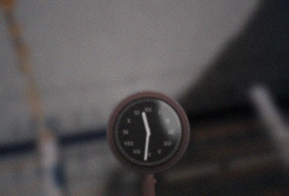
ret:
11:31
